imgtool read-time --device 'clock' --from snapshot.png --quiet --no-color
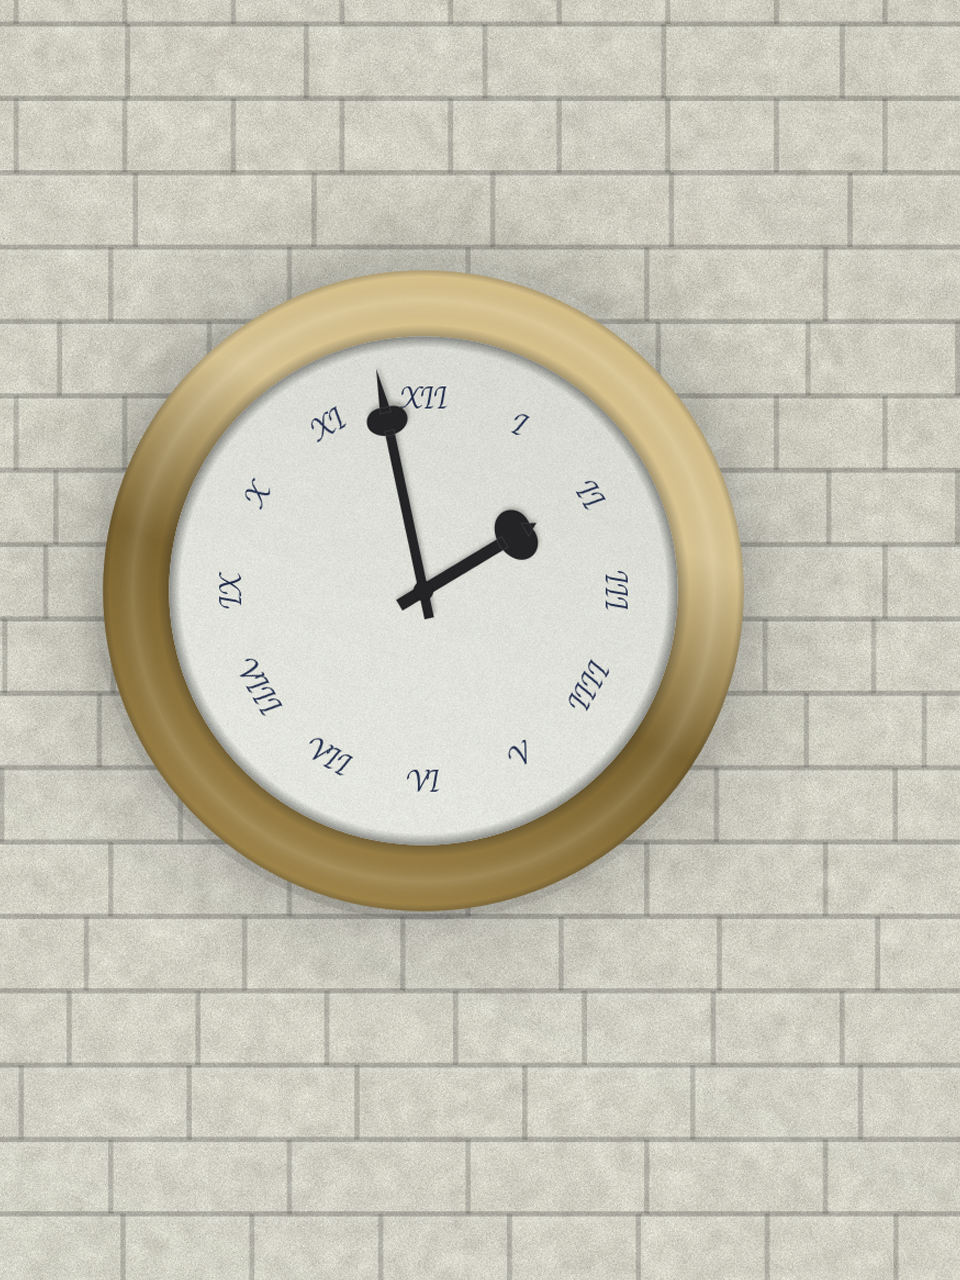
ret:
1:58
